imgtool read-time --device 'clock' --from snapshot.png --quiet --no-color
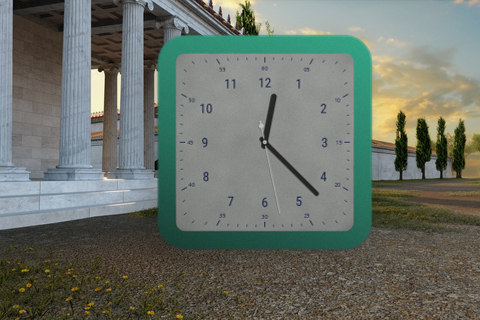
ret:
12:22:28
